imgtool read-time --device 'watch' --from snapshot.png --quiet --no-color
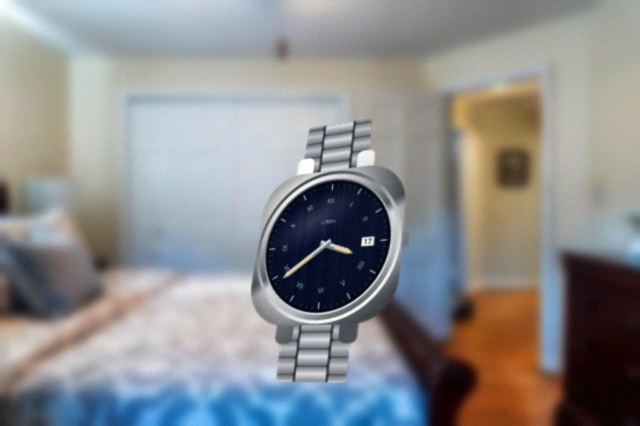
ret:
3:39
